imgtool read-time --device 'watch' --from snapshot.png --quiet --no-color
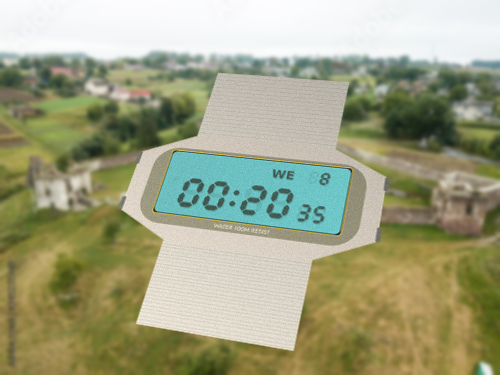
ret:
0:20:35
